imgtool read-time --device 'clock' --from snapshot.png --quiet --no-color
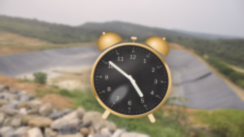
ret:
4:51
